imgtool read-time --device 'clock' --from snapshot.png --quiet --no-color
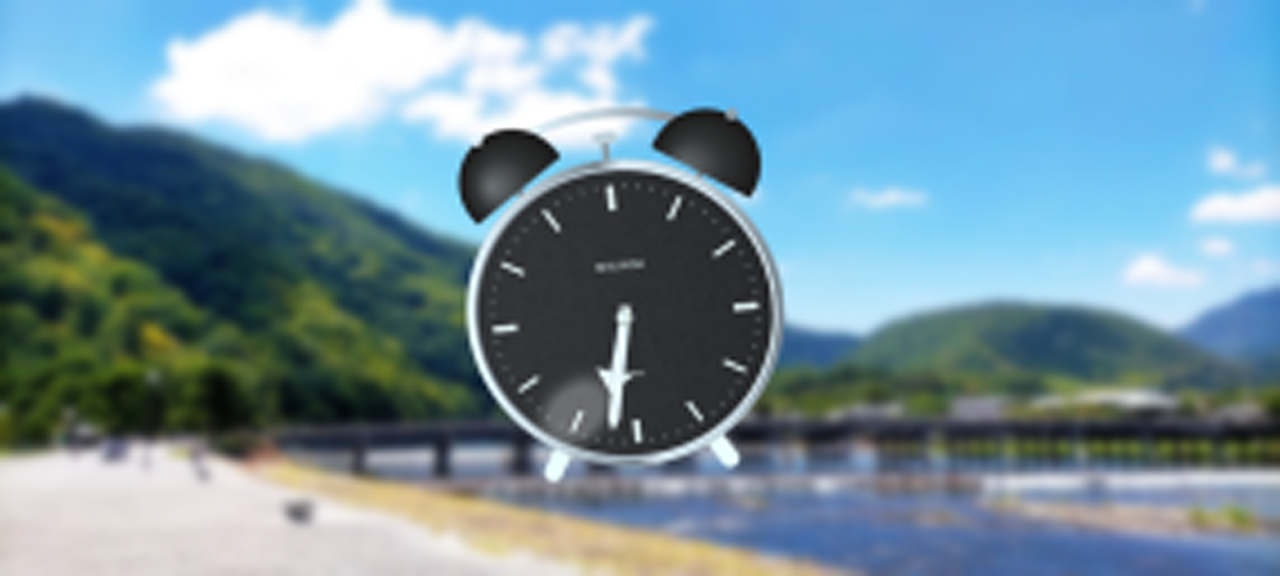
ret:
6:32
